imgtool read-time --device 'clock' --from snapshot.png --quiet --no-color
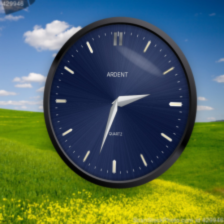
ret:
2:33
